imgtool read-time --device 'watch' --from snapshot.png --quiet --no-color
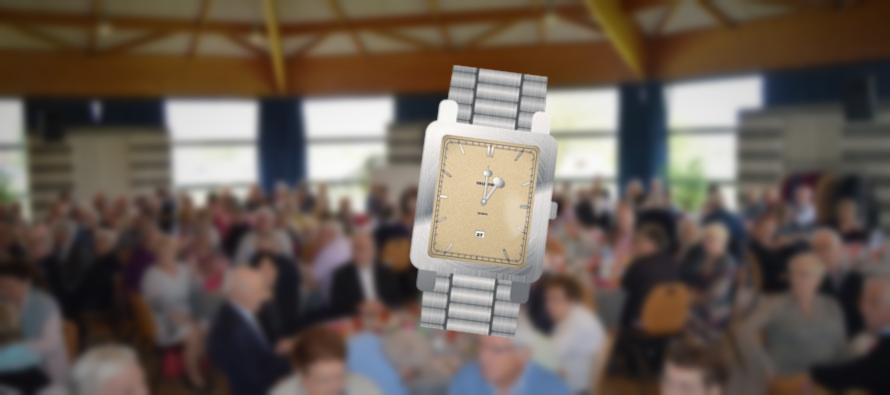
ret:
1:00
